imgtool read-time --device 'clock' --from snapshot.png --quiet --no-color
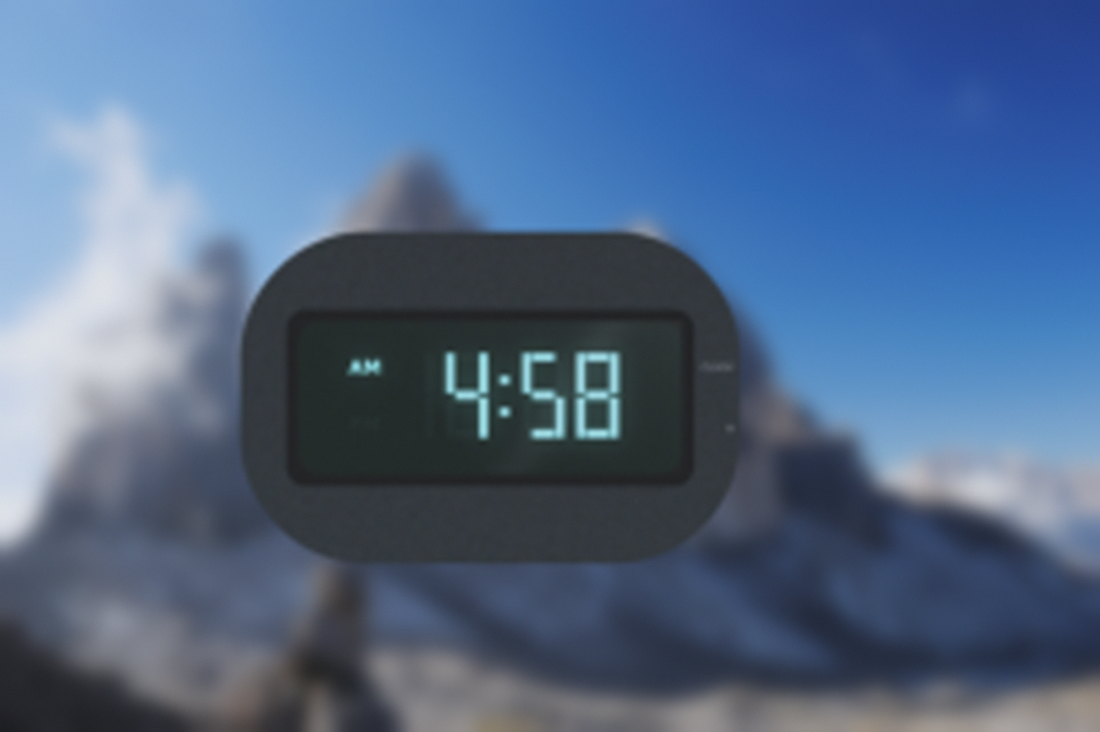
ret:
4:58
